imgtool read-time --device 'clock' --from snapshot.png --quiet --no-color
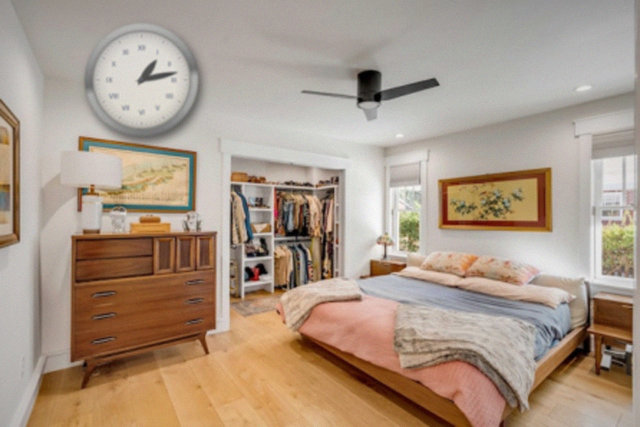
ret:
1:13
